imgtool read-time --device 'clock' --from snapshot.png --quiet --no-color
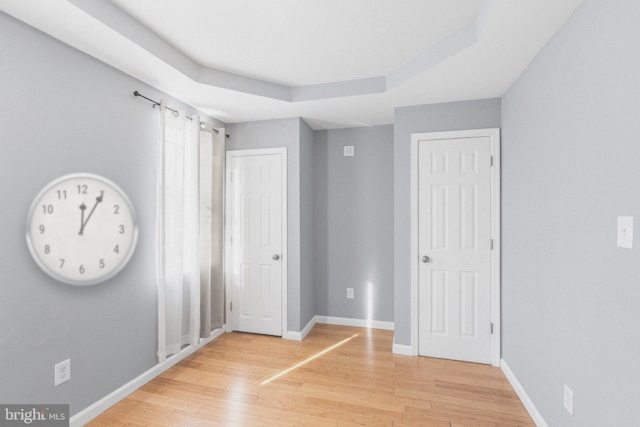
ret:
12:05
